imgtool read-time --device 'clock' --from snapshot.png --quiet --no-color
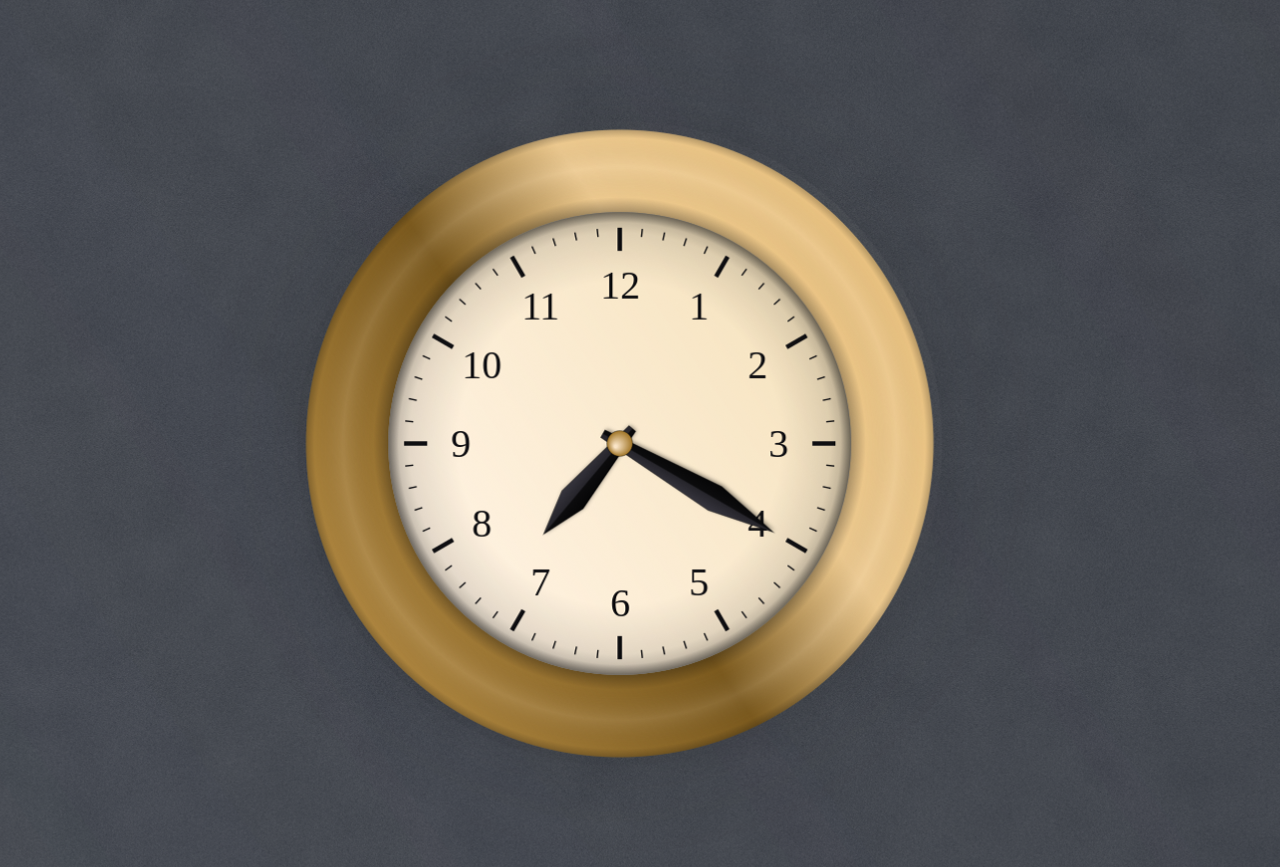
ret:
7:20
